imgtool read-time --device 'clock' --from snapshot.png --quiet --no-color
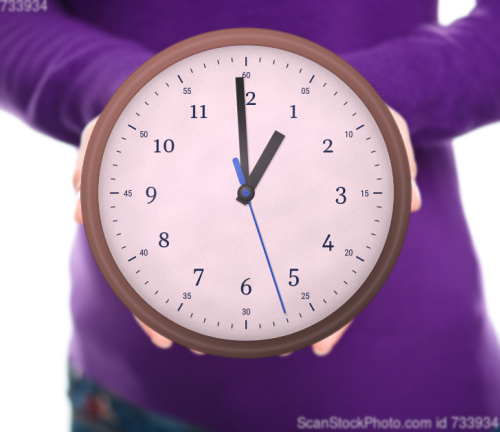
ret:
12:59:27
